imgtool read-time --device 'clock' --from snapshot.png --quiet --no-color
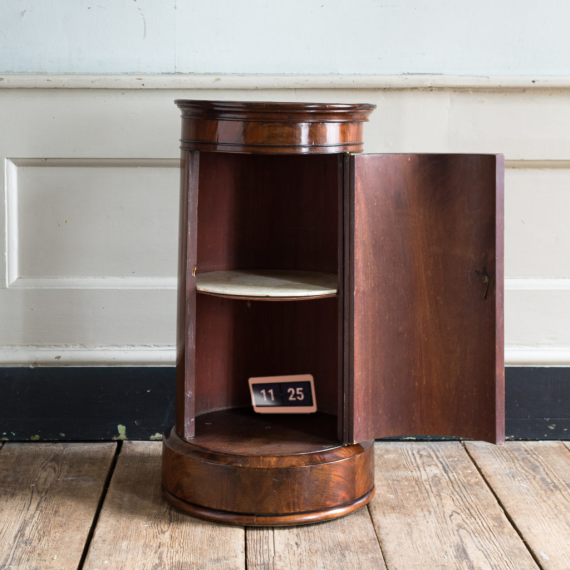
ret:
11:25
